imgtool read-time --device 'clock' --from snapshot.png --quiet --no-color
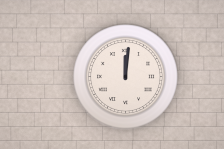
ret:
12:01
